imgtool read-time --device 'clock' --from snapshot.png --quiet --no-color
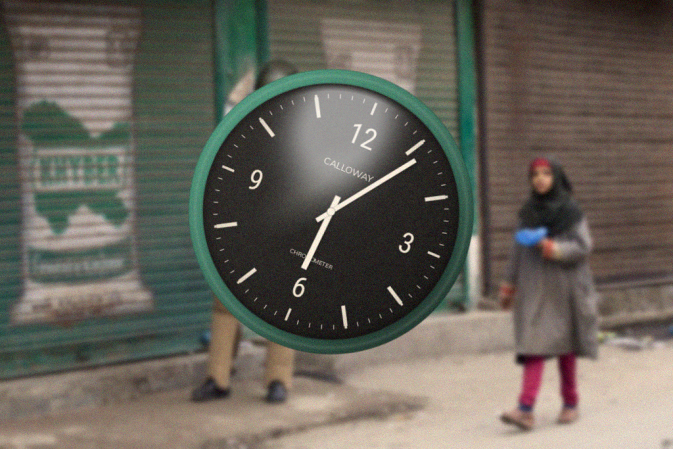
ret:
6:06
